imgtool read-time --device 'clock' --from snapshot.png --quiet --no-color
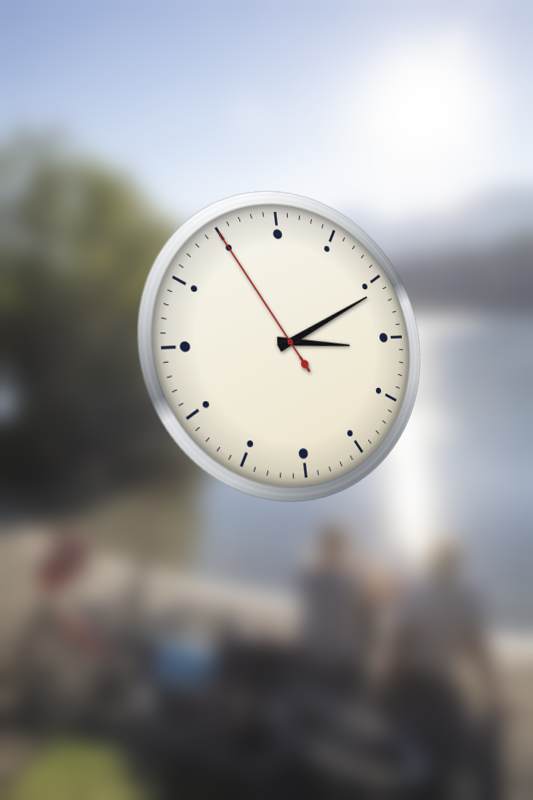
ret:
3:10:55
